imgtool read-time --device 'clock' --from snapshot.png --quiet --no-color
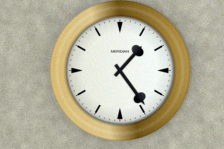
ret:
1:24
